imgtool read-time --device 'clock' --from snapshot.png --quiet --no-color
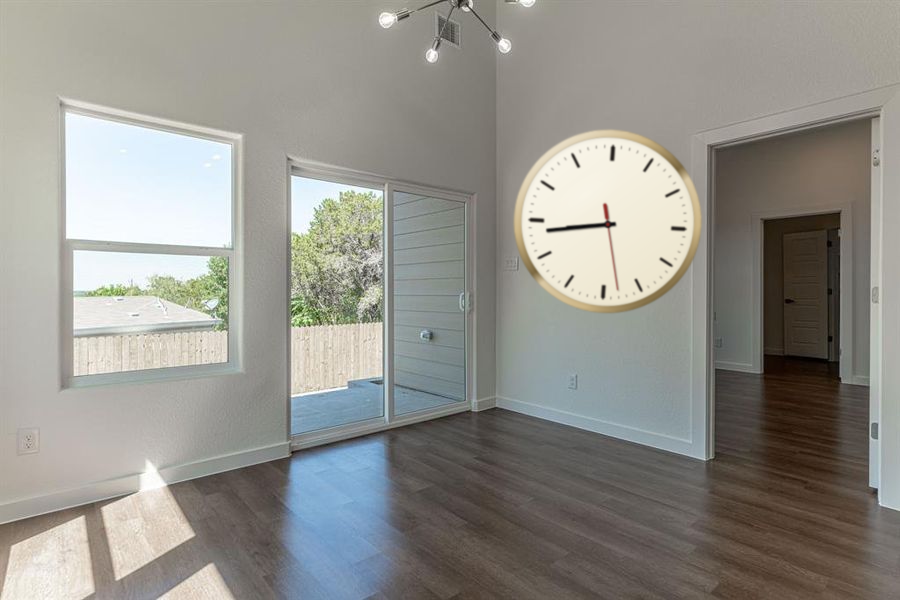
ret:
8:43:28
